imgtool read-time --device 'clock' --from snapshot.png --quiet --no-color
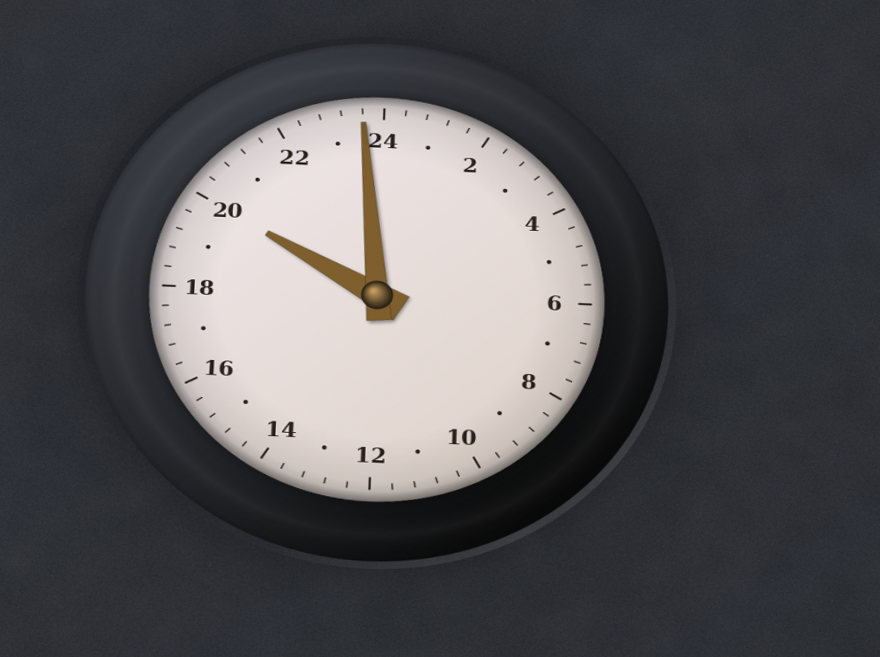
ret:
19:59
